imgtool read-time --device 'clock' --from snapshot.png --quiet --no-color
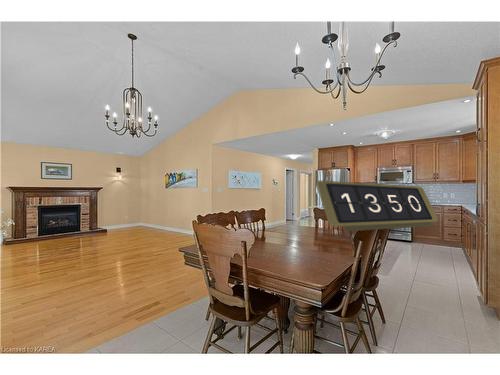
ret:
13:50
